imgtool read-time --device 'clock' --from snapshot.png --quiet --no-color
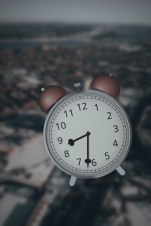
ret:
8:32
